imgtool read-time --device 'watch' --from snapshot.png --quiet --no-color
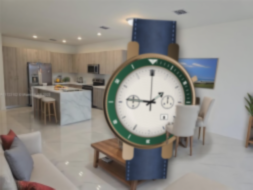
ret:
1:46
